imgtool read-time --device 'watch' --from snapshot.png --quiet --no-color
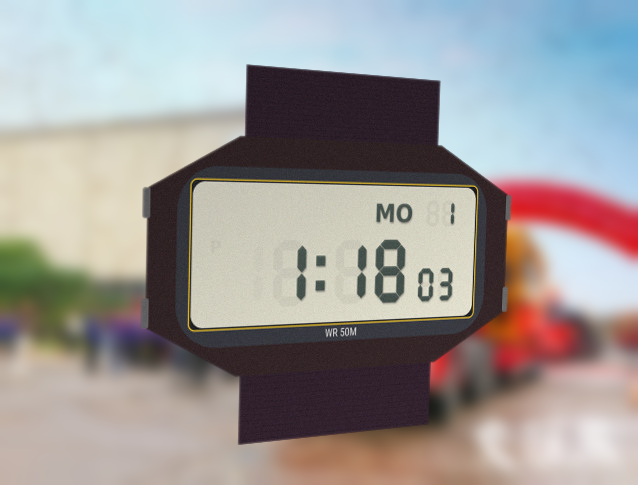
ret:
1:18:03
